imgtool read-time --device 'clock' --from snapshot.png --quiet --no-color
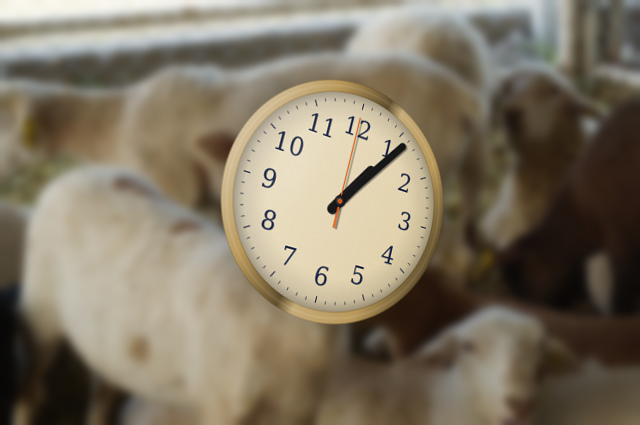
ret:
1:06:00
